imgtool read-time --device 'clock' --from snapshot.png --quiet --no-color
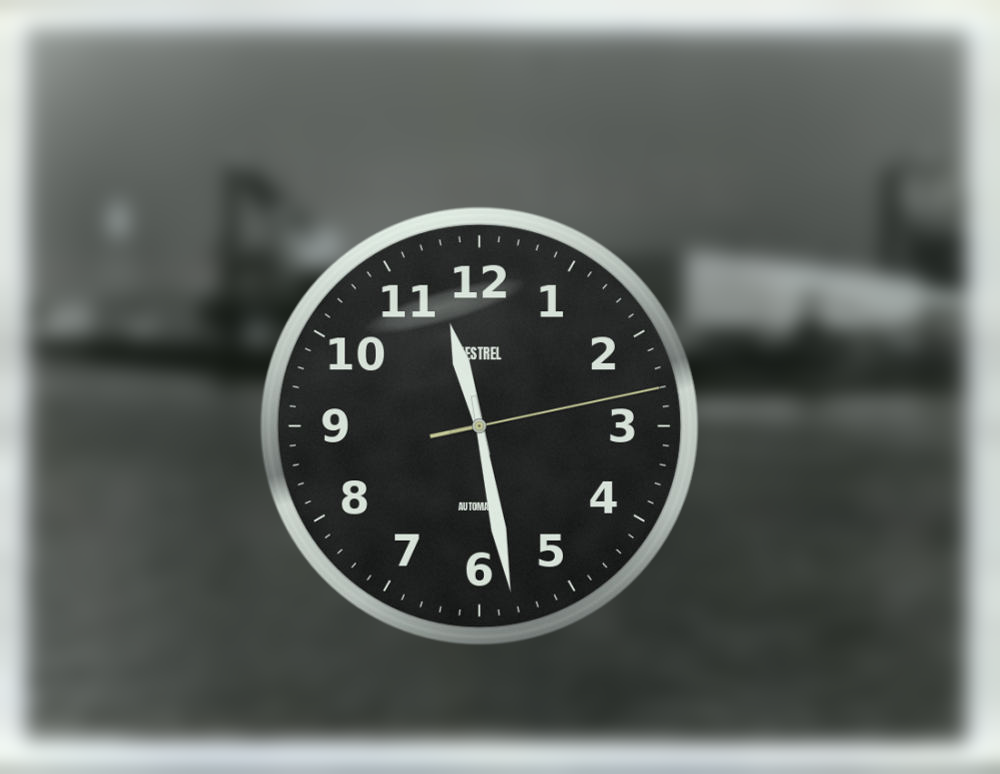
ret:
11:28:13
